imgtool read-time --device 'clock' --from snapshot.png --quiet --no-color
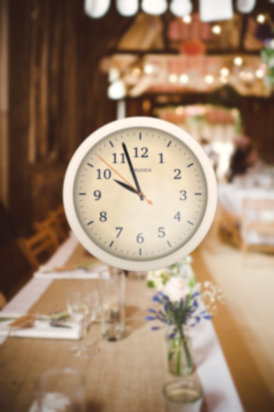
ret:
9:56:52
